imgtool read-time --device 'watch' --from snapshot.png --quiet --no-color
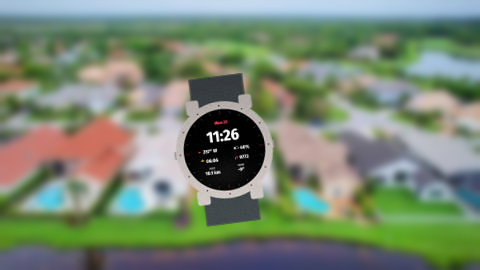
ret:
11:26
